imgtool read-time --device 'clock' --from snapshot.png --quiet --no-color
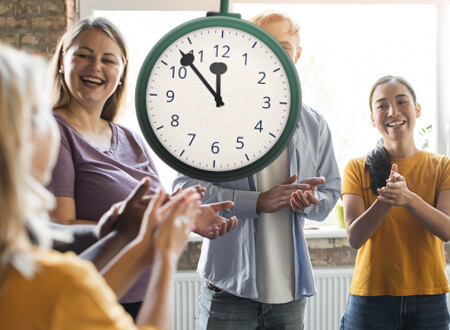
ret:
11:53
